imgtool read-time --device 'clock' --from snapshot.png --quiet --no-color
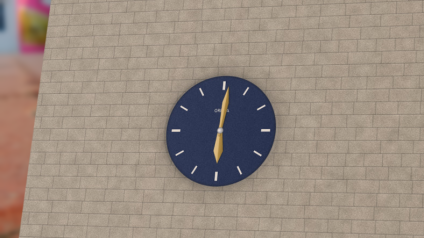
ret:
6:01
